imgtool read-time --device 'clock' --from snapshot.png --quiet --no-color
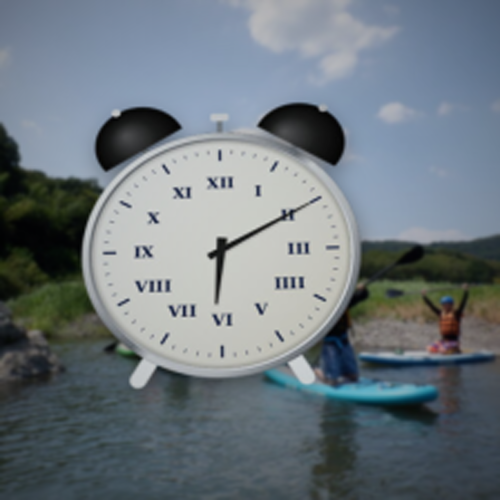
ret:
6:10
